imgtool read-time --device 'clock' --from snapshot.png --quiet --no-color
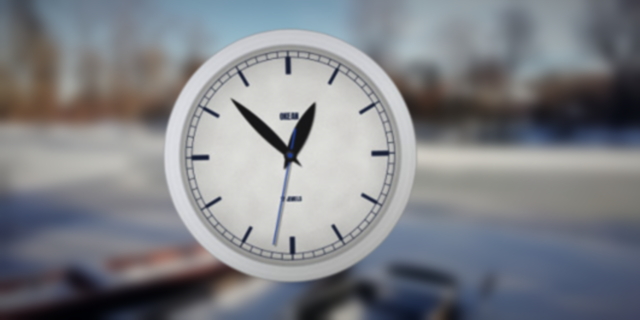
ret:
12:52:32
